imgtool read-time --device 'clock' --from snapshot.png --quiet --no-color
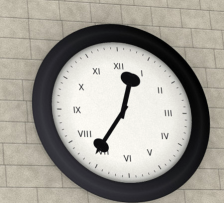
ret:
12:36
